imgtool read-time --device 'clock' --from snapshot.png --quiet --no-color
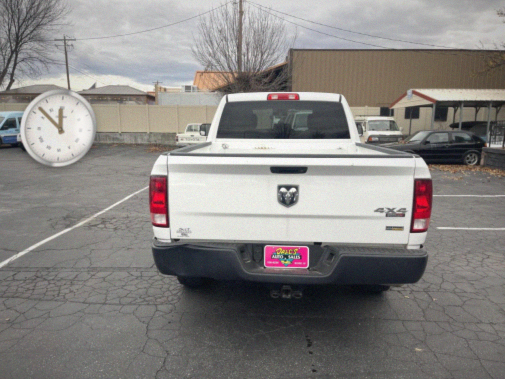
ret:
11:52
